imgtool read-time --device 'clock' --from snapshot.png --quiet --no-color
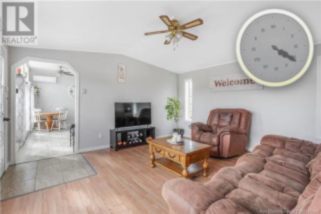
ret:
4:21
